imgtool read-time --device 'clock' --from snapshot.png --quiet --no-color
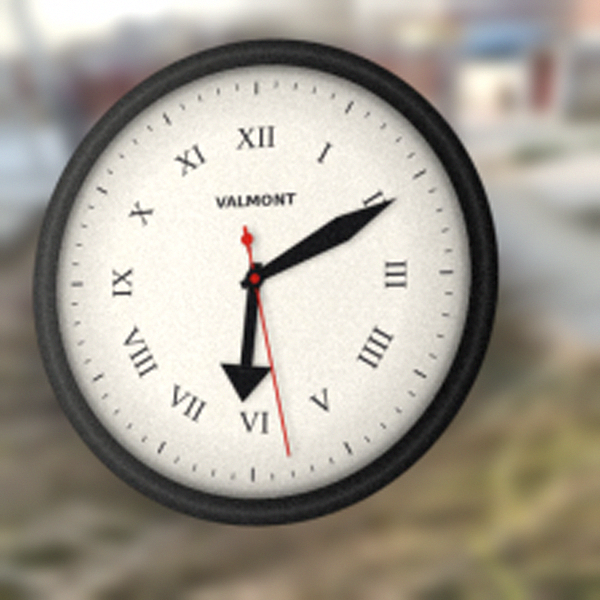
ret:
6:10:28
